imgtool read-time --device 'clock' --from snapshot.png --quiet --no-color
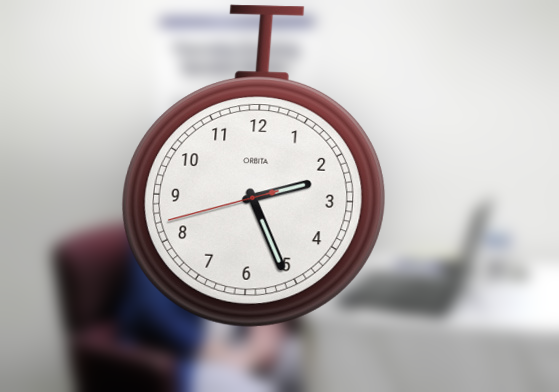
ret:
2:25:42
